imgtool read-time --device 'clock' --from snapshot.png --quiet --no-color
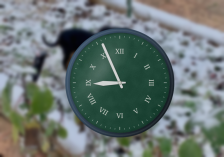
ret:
8:56
